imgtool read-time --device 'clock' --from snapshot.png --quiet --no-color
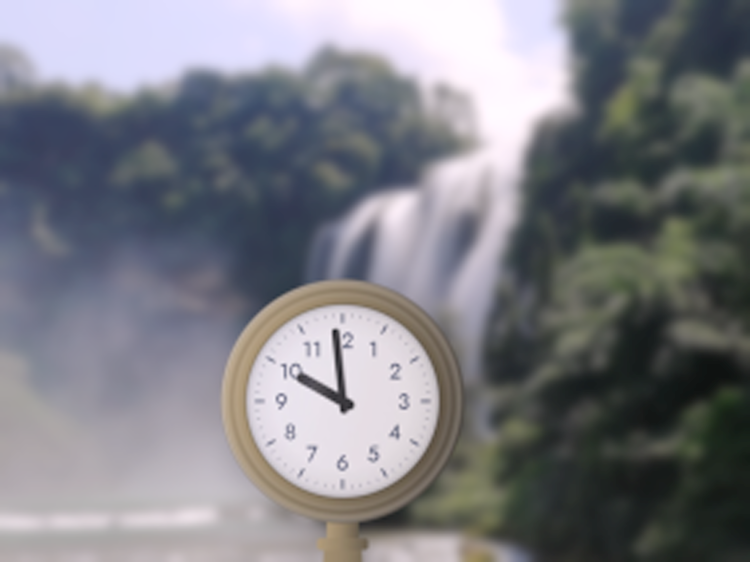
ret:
9:59
